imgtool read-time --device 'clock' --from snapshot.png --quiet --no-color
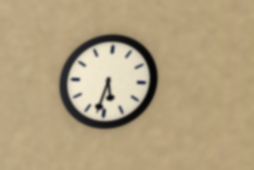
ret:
5:32
